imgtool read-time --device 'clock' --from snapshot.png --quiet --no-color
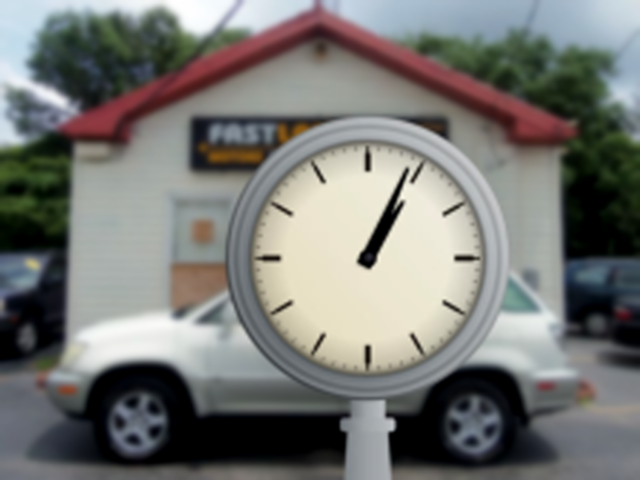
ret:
1:04
